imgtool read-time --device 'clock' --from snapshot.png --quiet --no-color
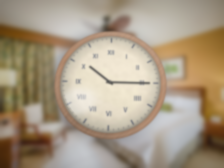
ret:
10:15
